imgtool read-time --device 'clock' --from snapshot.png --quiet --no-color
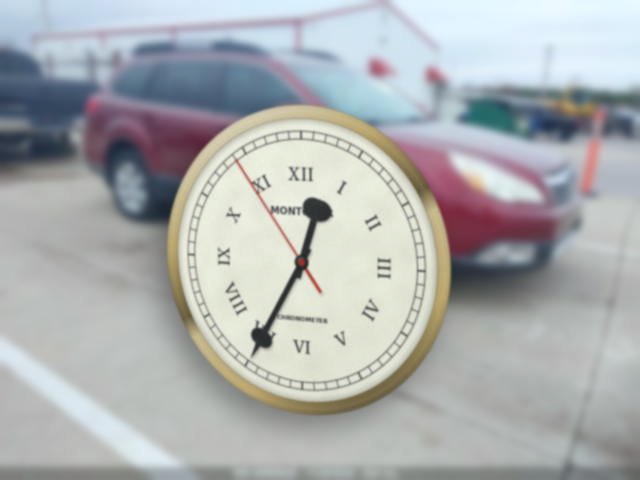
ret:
12:34:54
